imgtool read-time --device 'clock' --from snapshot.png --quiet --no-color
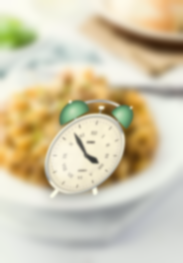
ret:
3:53
